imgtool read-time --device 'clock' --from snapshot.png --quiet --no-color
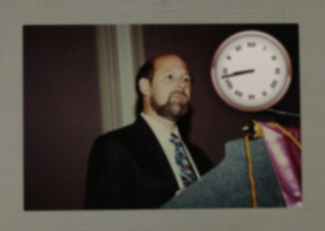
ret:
8:43
